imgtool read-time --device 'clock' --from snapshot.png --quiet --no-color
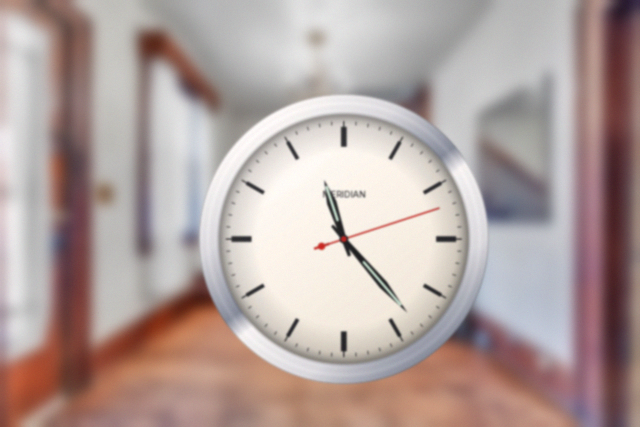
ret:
11:23:12
